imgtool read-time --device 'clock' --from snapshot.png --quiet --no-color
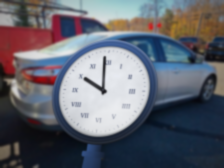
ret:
9:59
